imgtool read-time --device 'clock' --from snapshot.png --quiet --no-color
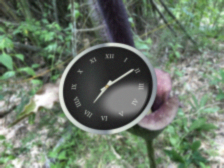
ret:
7:09
